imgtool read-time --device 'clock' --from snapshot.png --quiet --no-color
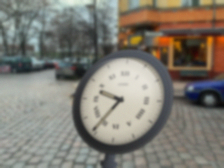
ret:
9:36
